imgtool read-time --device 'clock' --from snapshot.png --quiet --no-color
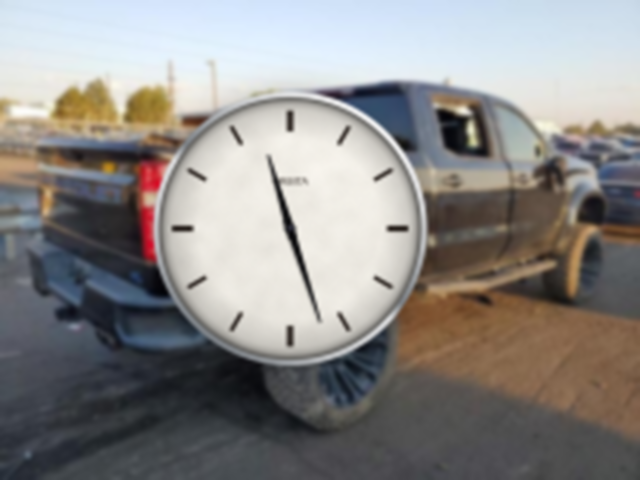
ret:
11:27
